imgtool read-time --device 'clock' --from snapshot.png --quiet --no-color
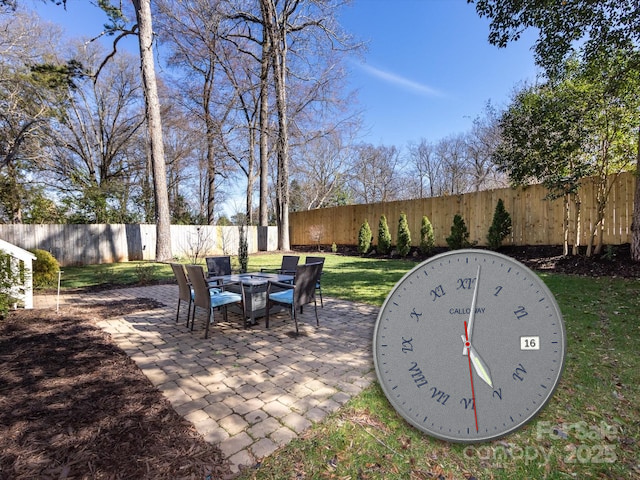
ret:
5:01:29
